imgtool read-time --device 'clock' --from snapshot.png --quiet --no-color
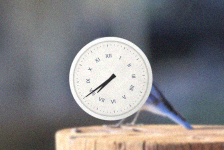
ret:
7:40
